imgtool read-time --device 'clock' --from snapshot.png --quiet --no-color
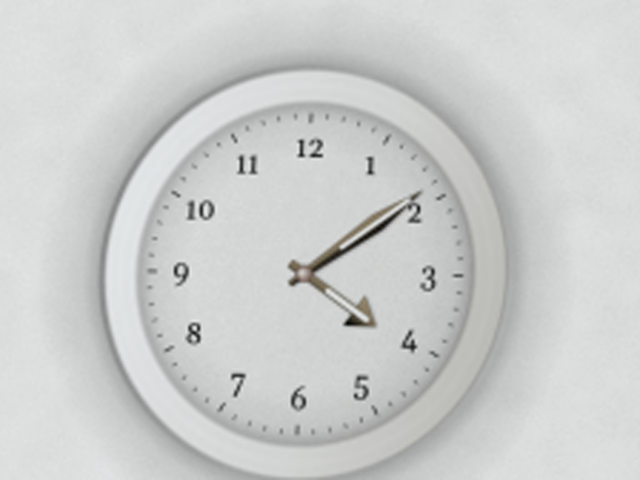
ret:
4:09
